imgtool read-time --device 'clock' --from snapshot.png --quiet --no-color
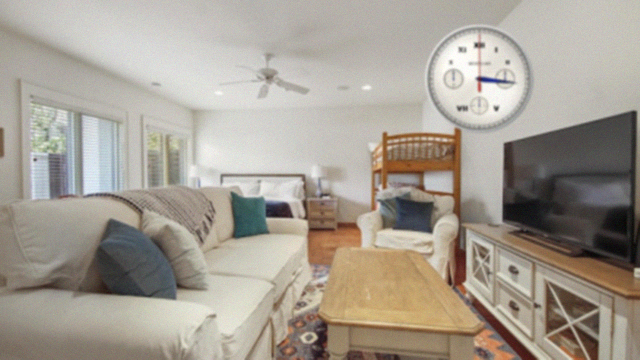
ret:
3:16
